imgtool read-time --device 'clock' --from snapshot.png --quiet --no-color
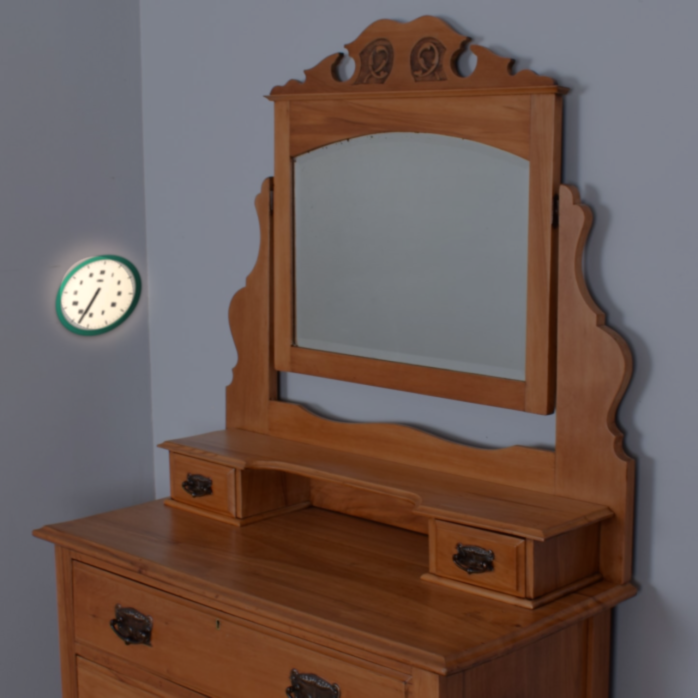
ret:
6:33
